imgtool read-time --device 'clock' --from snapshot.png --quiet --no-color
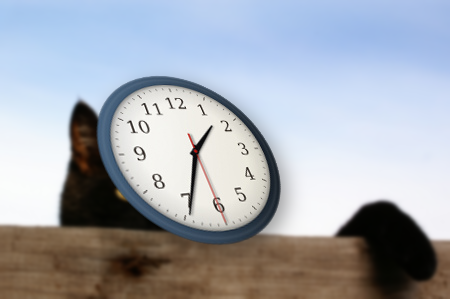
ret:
1:34:30
